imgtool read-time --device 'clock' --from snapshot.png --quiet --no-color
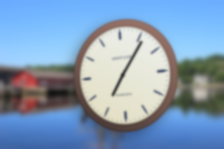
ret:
7:06
